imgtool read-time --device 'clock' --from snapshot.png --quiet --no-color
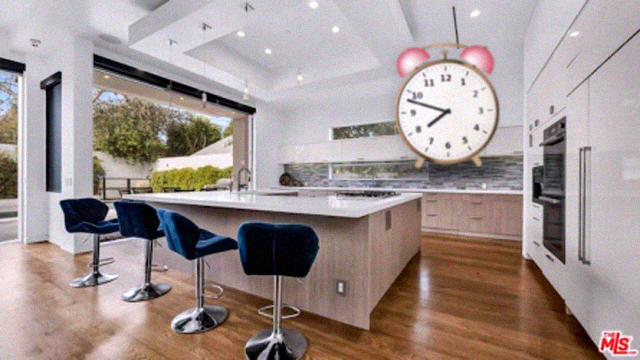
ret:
7:48
